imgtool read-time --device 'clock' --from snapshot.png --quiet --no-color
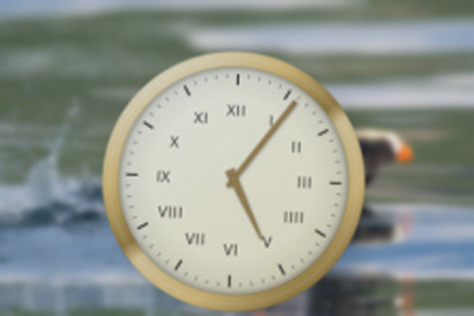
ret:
5:06
